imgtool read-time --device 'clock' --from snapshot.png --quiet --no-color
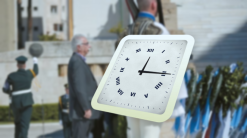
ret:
12:15
